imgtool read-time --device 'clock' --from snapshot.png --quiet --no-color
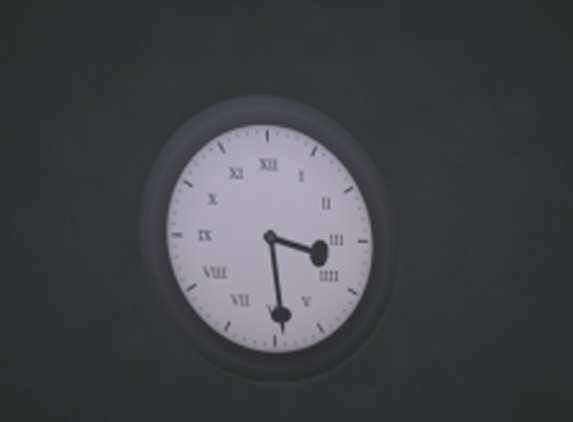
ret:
3:29
